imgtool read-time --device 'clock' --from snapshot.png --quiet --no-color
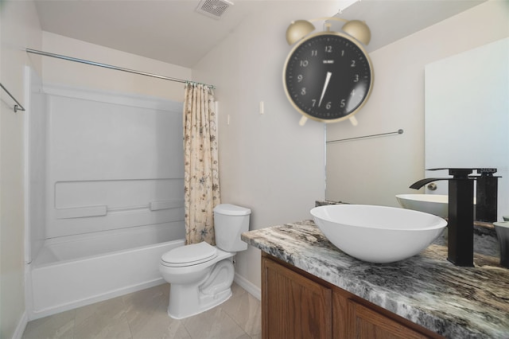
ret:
6:33
